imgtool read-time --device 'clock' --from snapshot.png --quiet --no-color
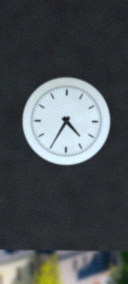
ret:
4:35
